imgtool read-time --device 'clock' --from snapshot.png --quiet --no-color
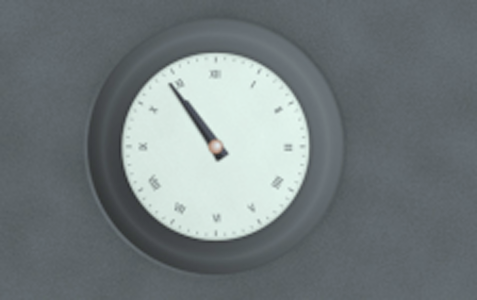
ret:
10:54
